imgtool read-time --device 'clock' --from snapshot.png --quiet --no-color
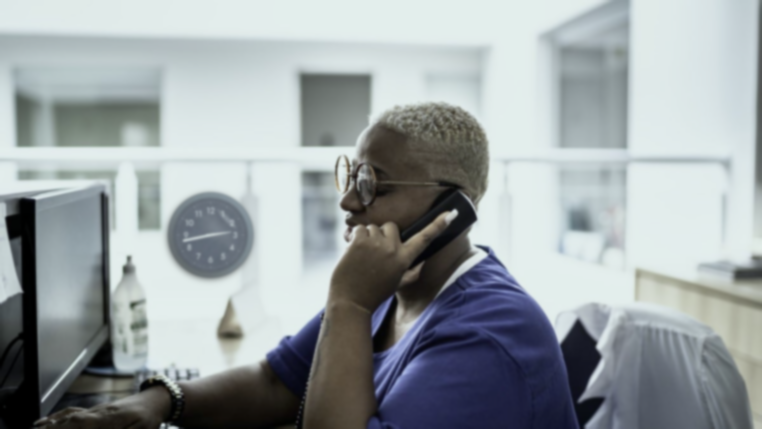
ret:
2:43
